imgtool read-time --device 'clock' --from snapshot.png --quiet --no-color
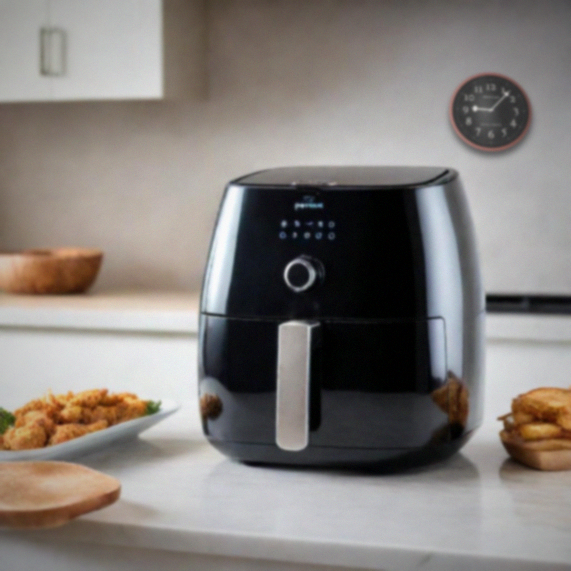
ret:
9:07
